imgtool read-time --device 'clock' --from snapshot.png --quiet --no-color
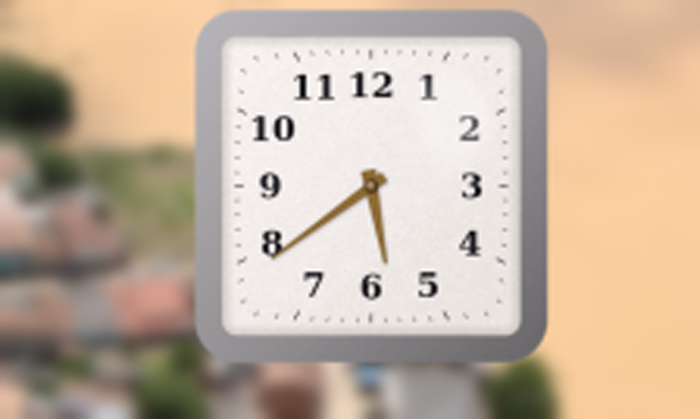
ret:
5:39
